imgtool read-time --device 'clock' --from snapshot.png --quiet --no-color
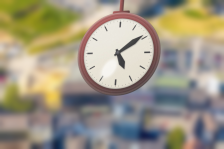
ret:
5:09
